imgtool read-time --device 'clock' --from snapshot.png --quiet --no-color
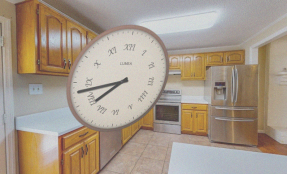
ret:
7:43
